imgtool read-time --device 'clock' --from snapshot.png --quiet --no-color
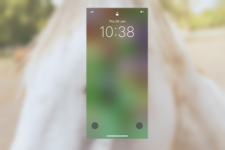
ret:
10:38
